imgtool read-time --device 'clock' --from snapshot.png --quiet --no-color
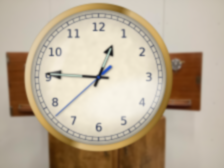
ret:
12:45:38
